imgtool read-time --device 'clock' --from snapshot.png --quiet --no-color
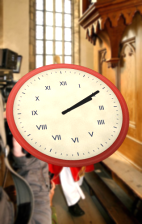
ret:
2:10
